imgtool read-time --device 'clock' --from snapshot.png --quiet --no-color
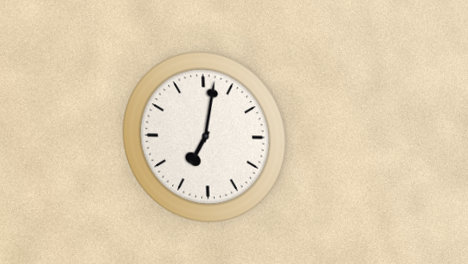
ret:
7:02
